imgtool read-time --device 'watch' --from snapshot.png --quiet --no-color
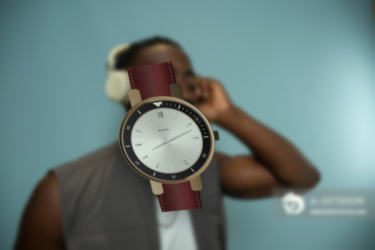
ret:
8:12
